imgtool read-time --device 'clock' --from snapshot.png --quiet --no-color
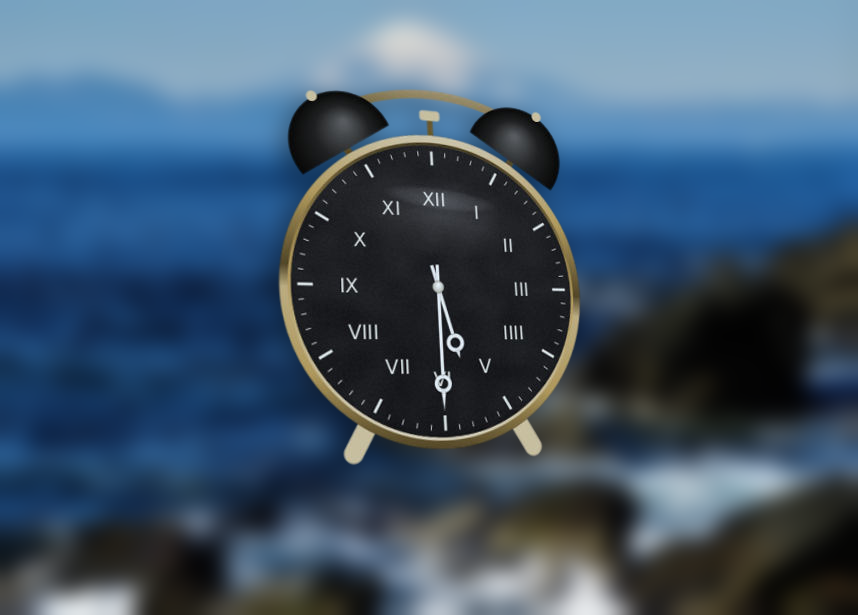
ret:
5:30
